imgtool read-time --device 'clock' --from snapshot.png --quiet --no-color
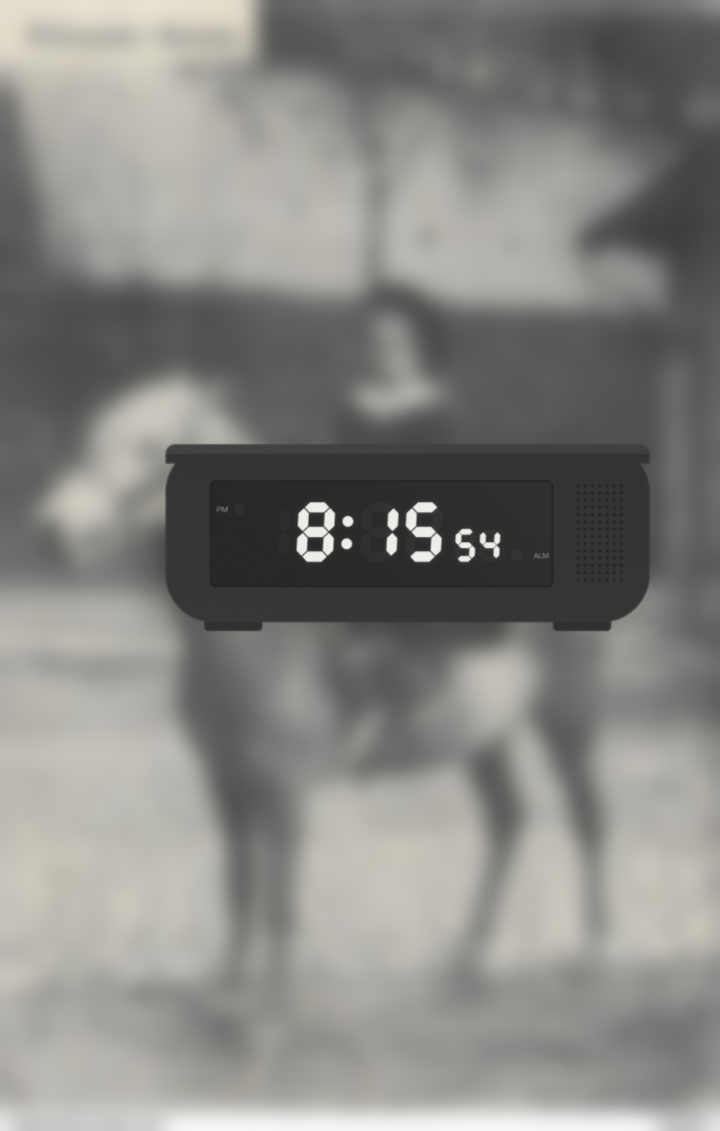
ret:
8:15:54
